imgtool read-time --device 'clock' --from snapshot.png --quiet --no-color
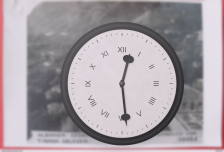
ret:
12:29
